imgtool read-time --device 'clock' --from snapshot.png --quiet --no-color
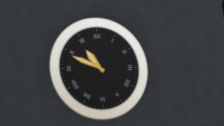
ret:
10:49
